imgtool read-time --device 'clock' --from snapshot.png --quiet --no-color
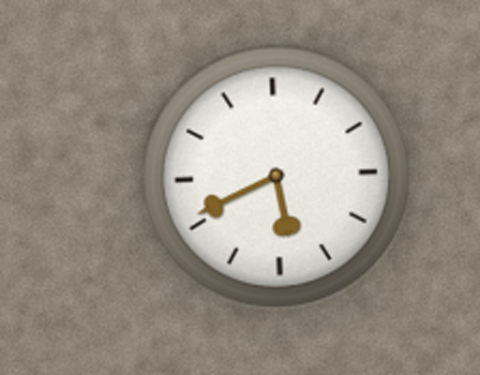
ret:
5:41
